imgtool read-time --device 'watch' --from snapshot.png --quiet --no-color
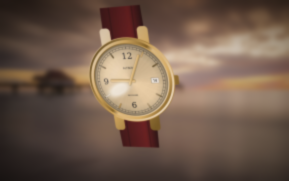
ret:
9:04
